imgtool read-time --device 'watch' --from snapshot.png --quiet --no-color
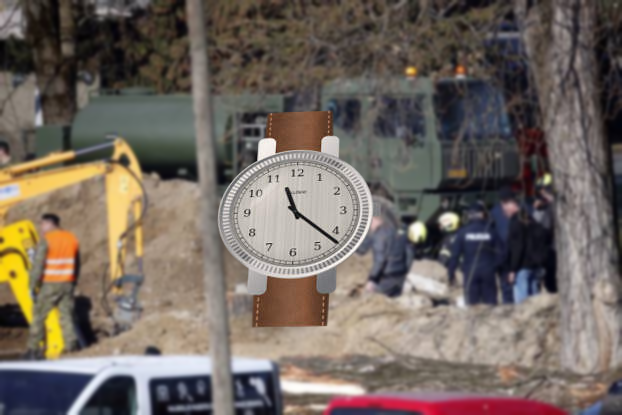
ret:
11:22
